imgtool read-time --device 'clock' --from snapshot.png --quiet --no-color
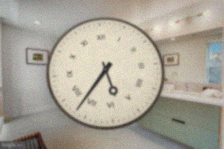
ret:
5:37
